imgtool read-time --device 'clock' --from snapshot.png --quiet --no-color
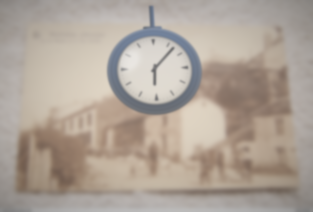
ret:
6:07
